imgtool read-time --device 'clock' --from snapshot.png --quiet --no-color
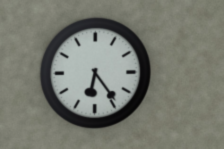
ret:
6:24
